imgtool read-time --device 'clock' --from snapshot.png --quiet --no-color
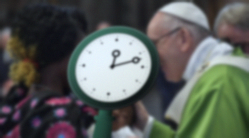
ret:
12:12
